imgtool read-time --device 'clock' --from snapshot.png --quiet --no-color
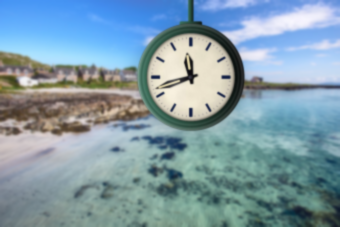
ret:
11:42
